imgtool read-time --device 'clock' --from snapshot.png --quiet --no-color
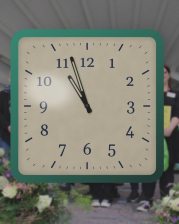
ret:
10:57
